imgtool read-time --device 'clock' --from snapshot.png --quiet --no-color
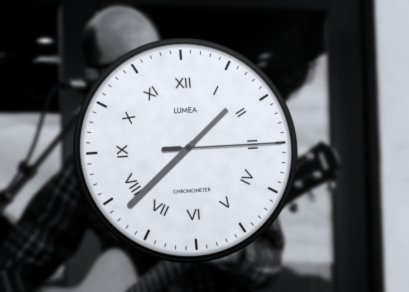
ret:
1:38:15
